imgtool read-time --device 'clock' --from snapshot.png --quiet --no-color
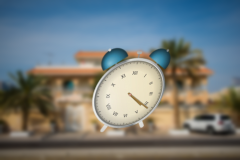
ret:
4:21
